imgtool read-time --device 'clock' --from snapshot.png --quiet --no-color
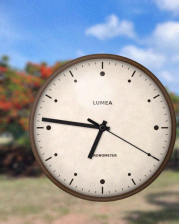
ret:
6:46:20
